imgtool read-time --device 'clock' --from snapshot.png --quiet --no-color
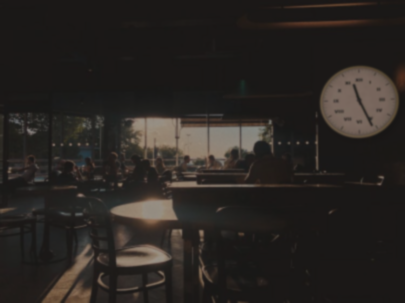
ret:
11:26
